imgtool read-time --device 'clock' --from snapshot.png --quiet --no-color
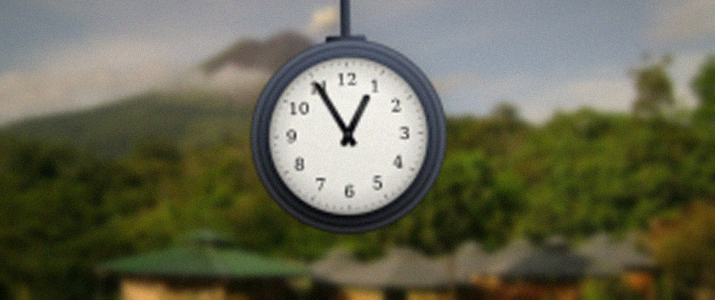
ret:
12:55
